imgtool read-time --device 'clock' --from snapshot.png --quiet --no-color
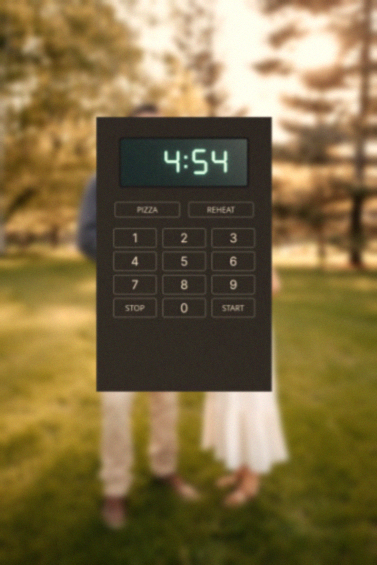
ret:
4:54
